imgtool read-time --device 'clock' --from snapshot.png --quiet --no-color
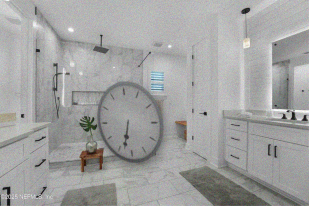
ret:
6:33
